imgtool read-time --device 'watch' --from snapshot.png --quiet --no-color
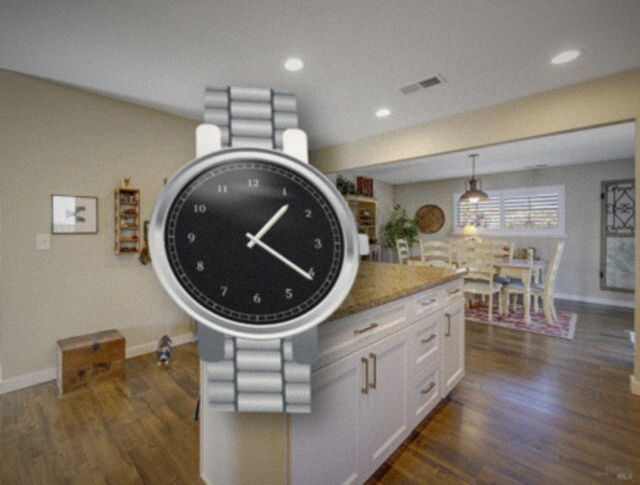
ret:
1:21
